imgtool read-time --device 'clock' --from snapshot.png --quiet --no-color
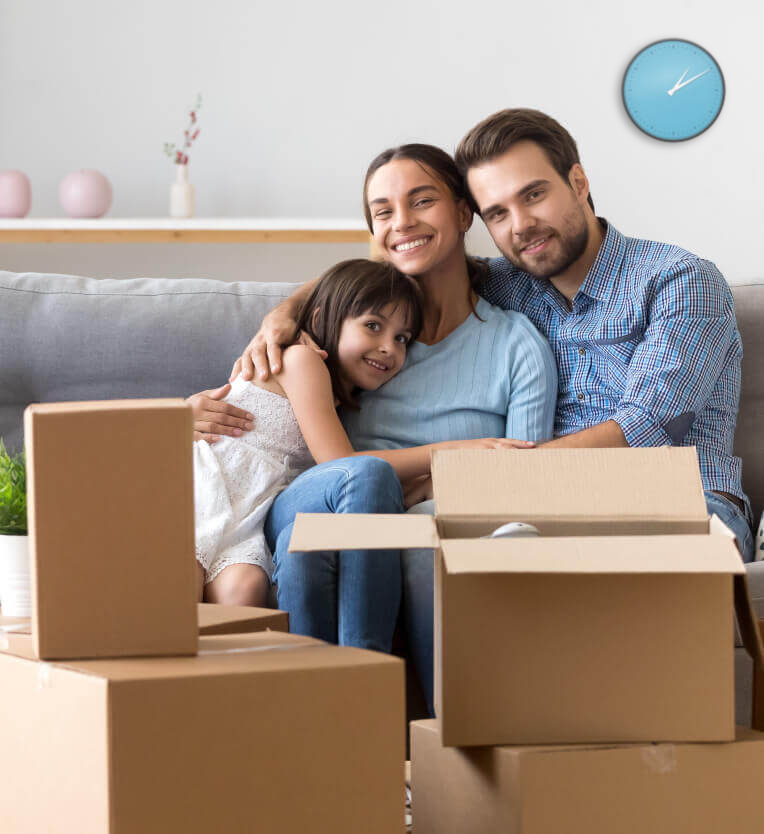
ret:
1:10
